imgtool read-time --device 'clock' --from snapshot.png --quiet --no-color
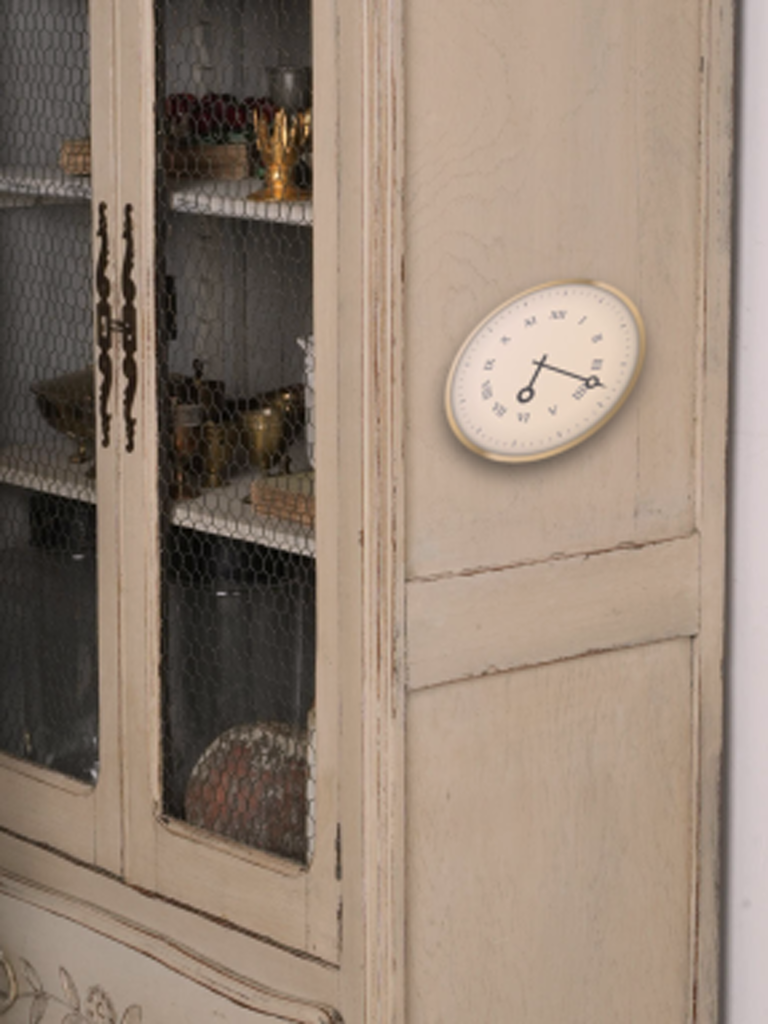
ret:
6:18
